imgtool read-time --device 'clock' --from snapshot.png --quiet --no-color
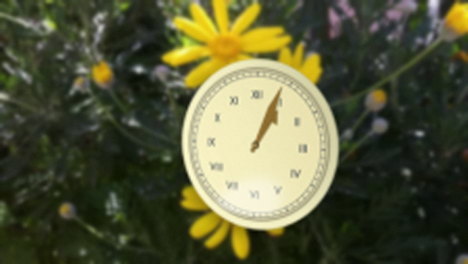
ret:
1:04
